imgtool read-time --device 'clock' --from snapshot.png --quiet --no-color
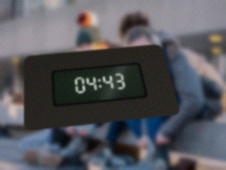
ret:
4:43
